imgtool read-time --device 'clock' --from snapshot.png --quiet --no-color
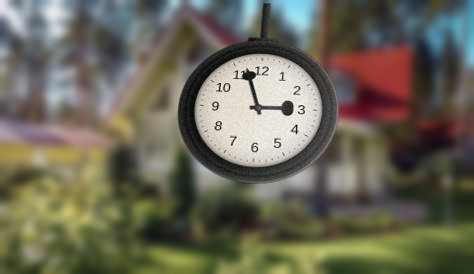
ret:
2:57
